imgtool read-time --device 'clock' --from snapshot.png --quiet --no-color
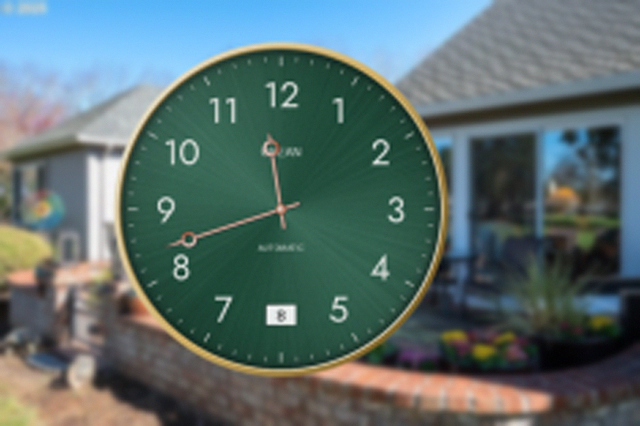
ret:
11:42
